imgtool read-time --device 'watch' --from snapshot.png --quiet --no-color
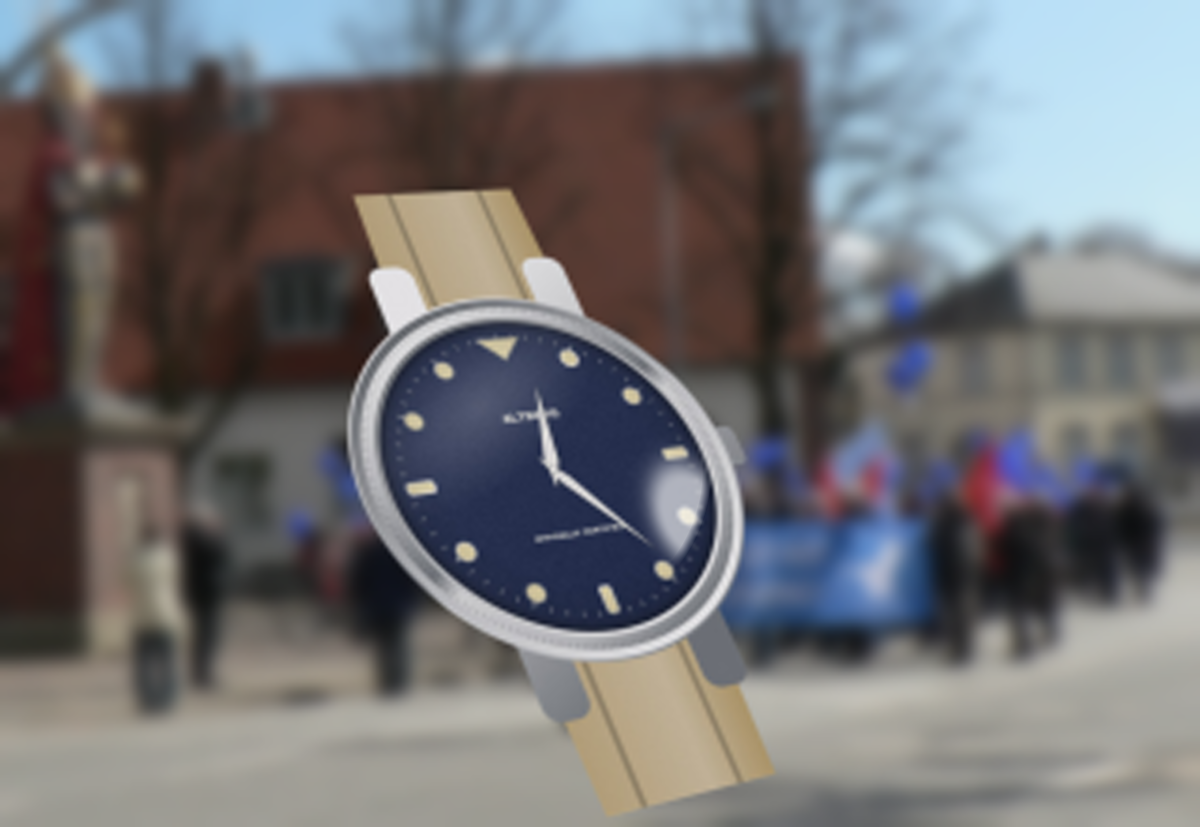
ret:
12:24
